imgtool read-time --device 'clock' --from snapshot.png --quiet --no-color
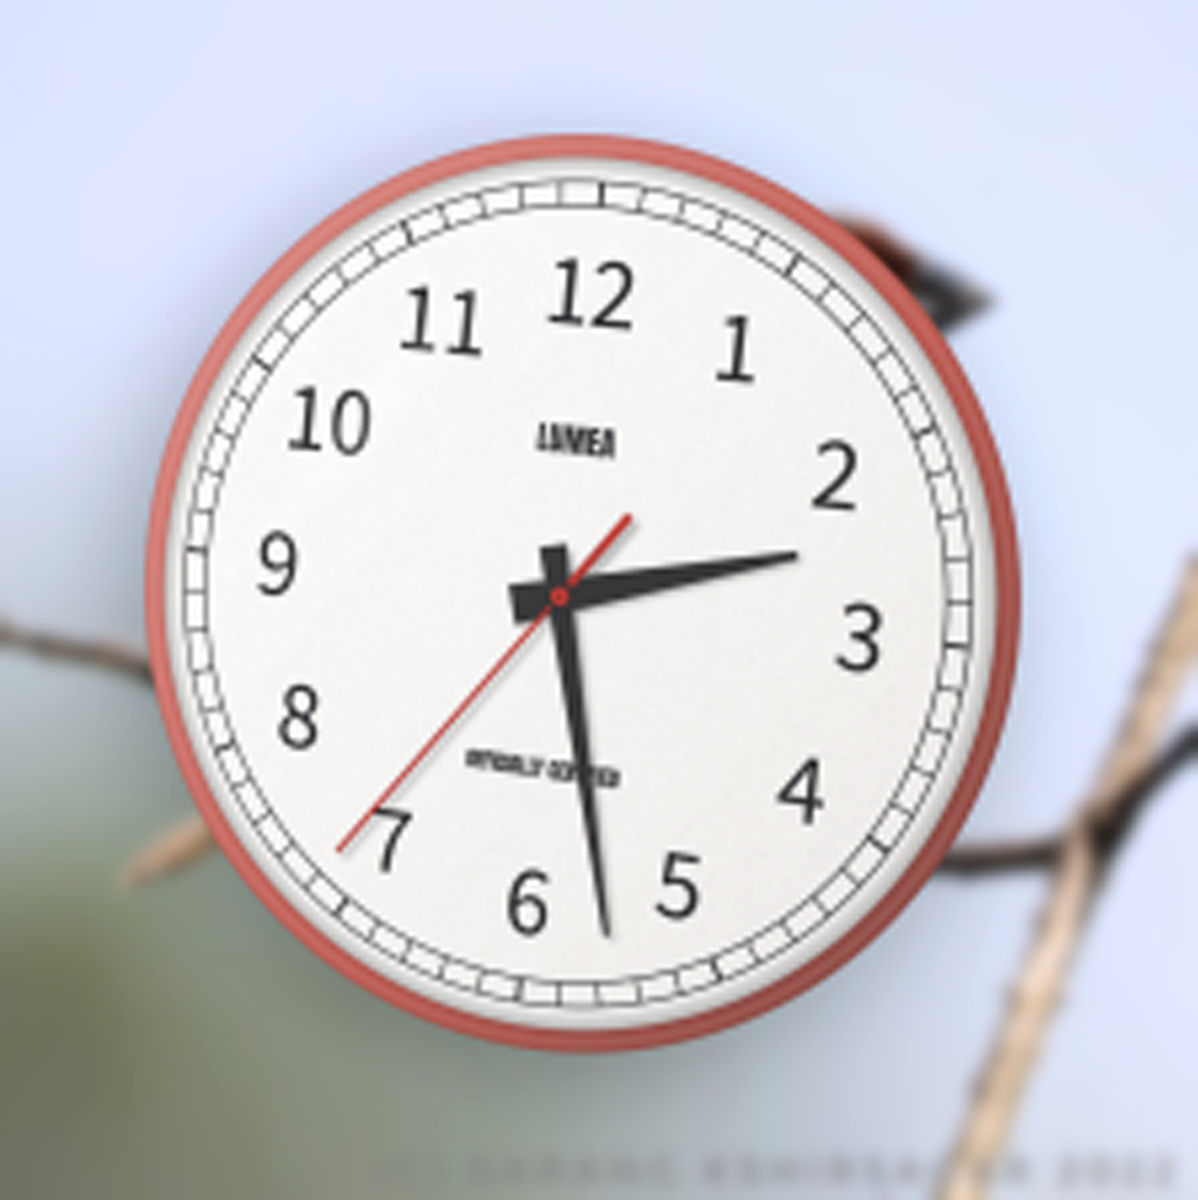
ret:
2:27:36
